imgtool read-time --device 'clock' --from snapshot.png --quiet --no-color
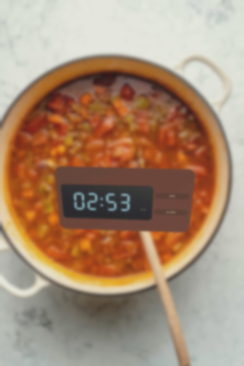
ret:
2:53
